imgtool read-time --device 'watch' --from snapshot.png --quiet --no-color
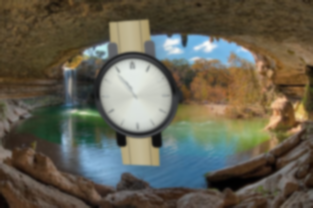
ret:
10:54
